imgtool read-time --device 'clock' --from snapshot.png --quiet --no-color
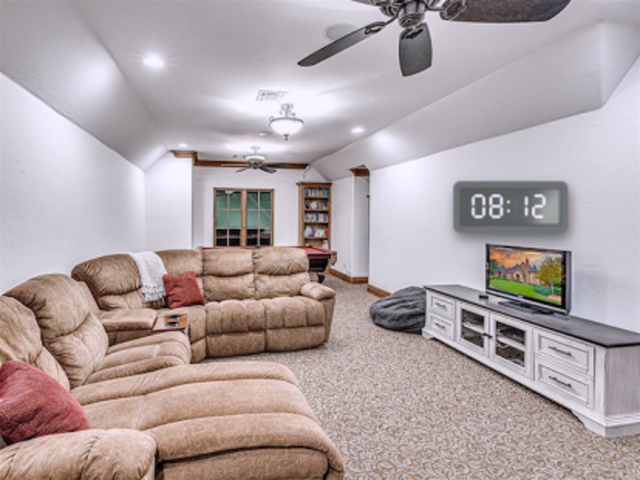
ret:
8:12
